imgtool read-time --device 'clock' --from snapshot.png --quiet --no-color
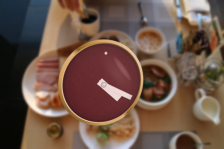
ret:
4:19
